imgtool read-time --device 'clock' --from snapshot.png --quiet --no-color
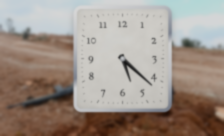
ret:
5:22
